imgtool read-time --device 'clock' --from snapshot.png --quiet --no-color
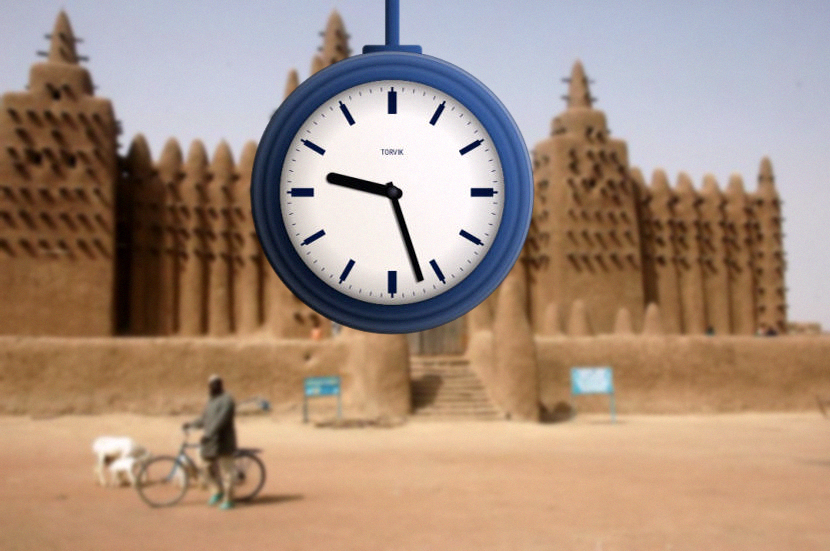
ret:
9:27
